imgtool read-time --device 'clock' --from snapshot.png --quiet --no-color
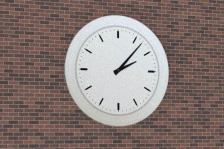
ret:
2:07
